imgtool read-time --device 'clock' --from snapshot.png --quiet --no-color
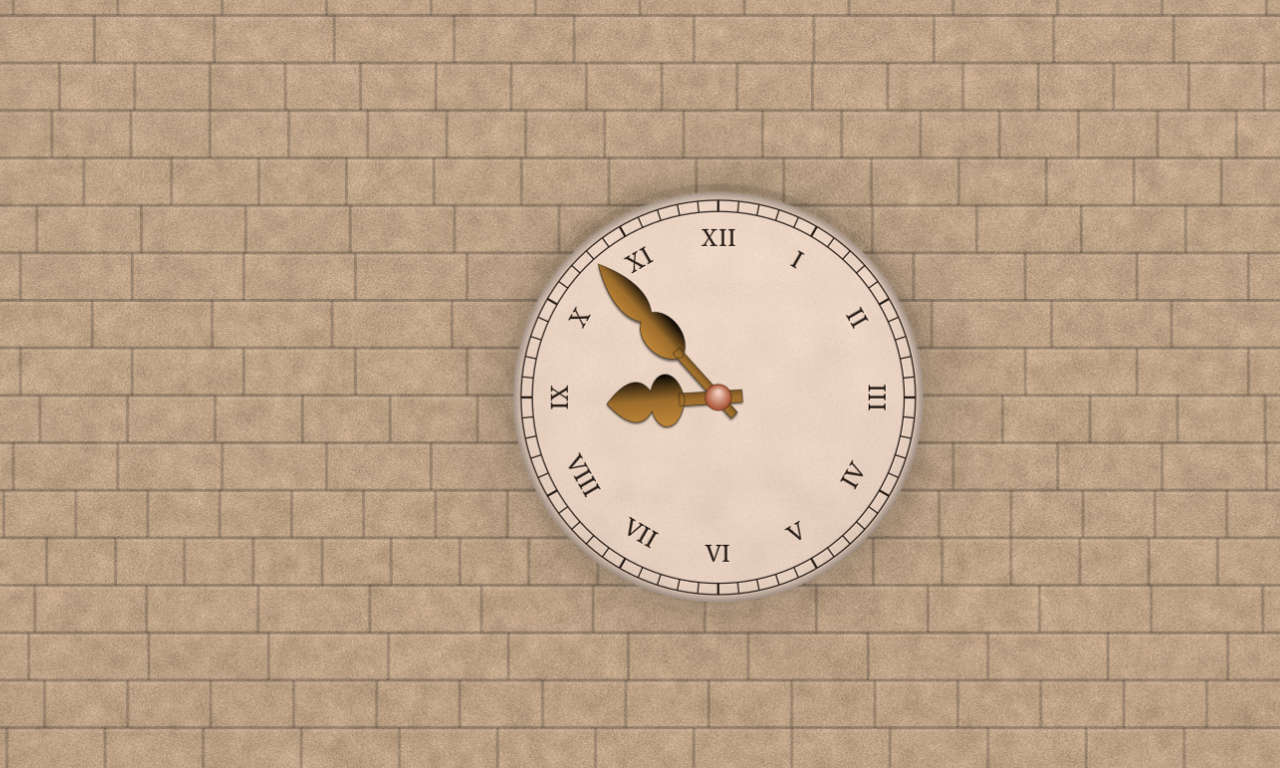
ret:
8:53
